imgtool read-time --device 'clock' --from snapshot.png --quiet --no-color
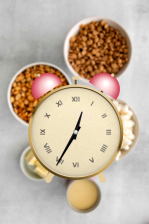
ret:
12:35
